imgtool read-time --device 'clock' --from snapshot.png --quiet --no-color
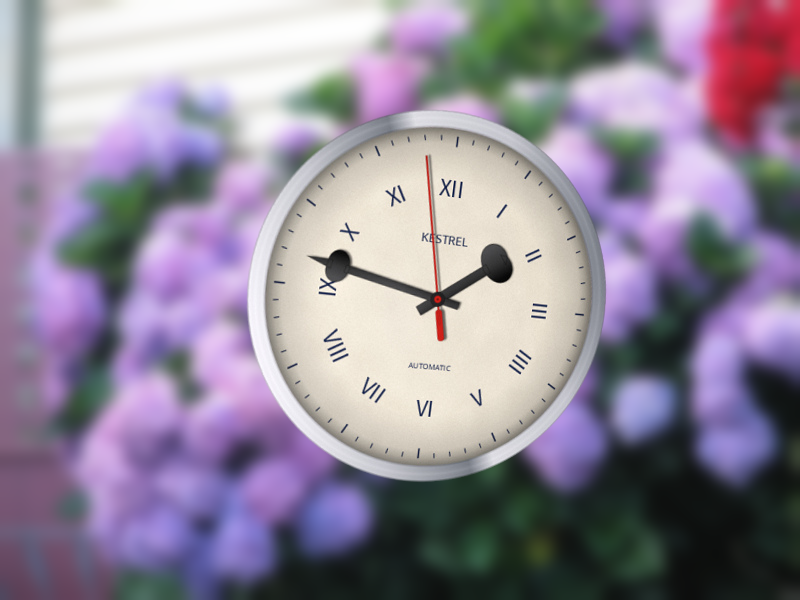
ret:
1:46:58
